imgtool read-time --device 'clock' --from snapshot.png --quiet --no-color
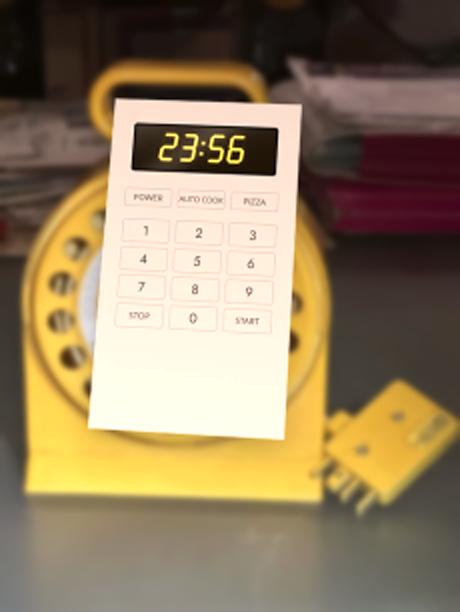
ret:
23:56
